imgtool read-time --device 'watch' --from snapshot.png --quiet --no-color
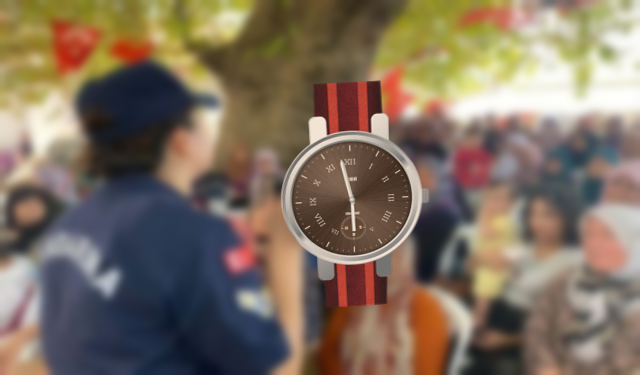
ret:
5:58
